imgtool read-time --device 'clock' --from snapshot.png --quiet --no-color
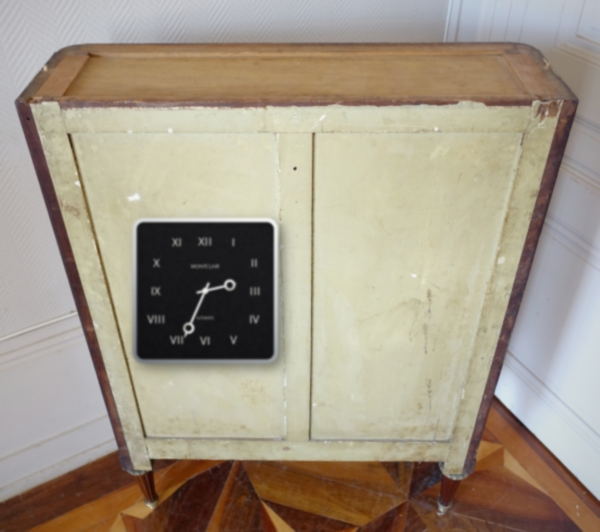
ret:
2:34
